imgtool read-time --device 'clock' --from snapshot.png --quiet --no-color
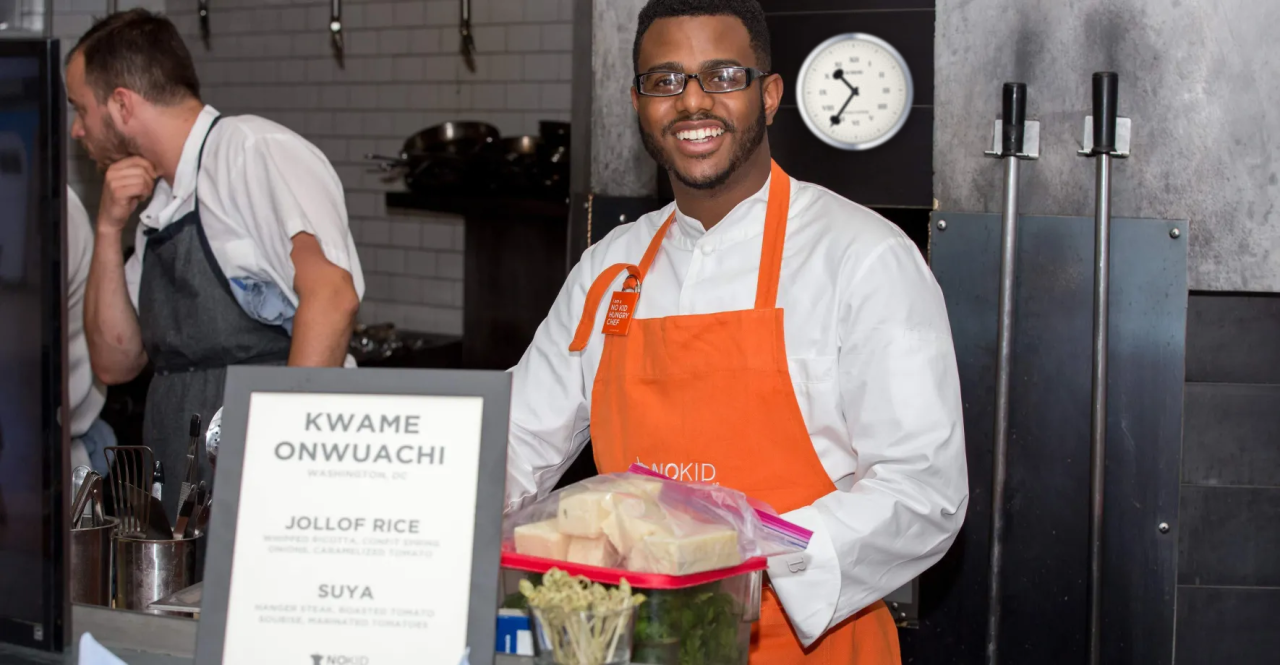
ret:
10:36
